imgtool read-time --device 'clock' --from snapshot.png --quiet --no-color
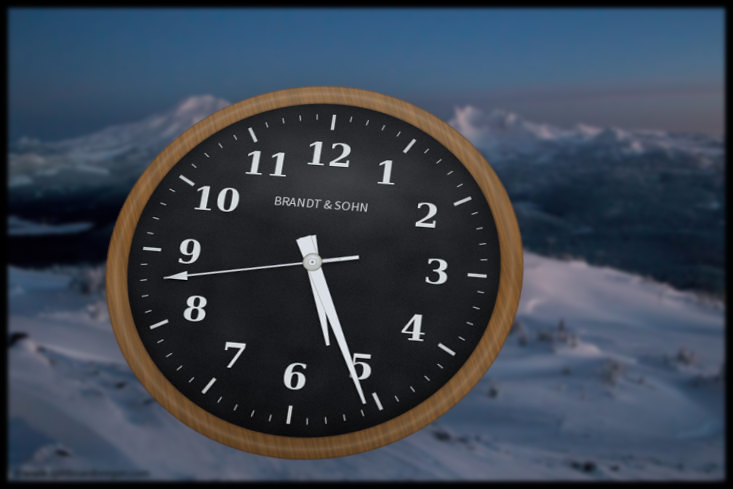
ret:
5:25:43
